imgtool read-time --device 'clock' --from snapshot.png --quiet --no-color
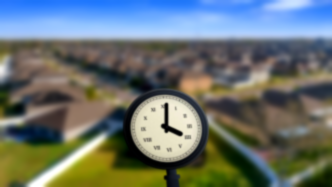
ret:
4:01
